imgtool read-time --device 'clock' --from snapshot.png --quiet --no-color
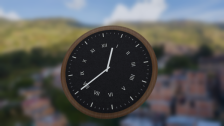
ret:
12:40
